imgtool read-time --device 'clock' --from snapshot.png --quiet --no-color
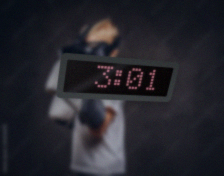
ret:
3:01
